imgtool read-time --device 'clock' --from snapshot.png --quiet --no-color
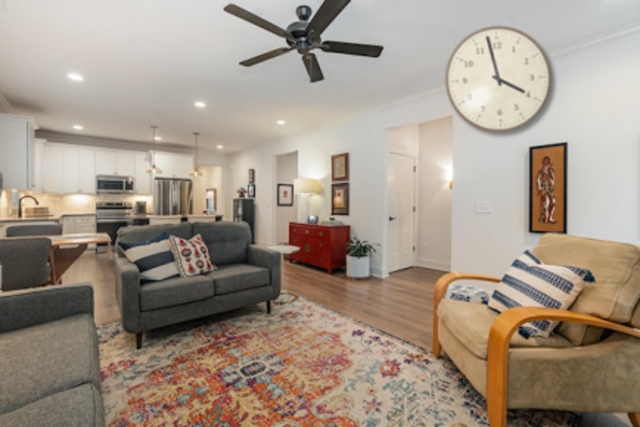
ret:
3:58
